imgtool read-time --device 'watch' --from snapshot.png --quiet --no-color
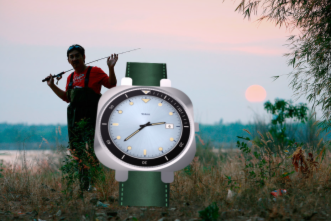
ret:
2:38
